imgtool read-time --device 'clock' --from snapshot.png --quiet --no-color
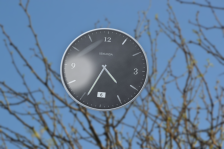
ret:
4:34
